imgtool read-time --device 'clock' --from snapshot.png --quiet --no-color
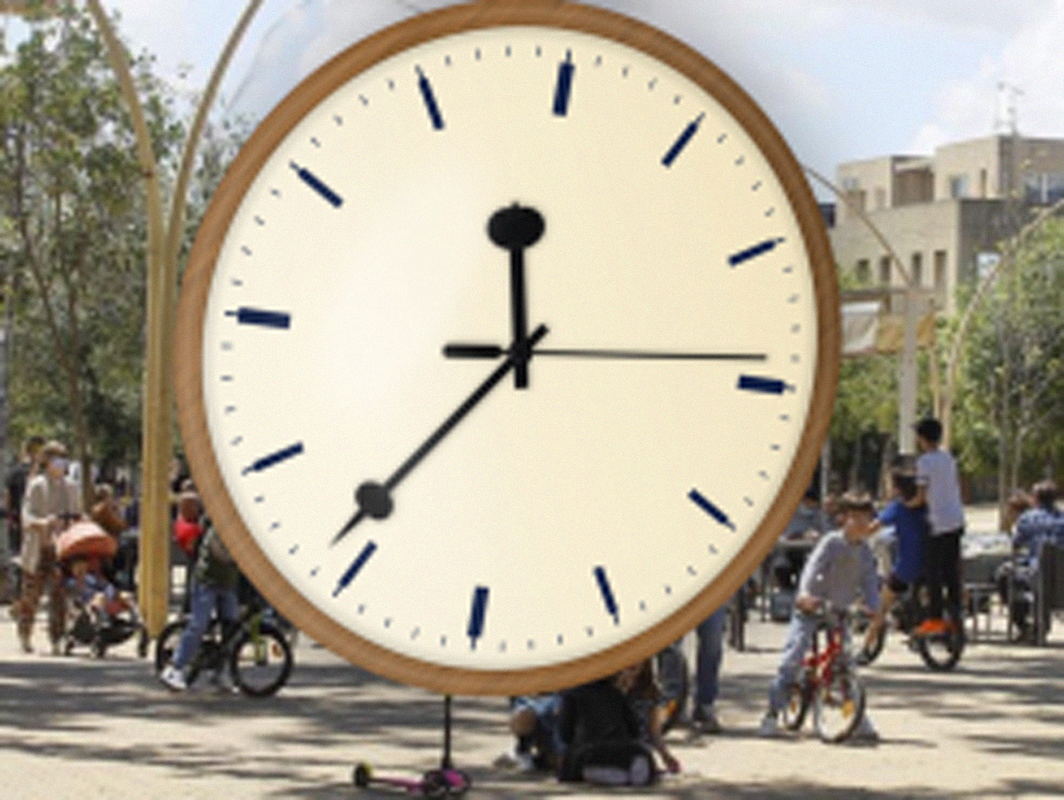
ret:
11:36:14
